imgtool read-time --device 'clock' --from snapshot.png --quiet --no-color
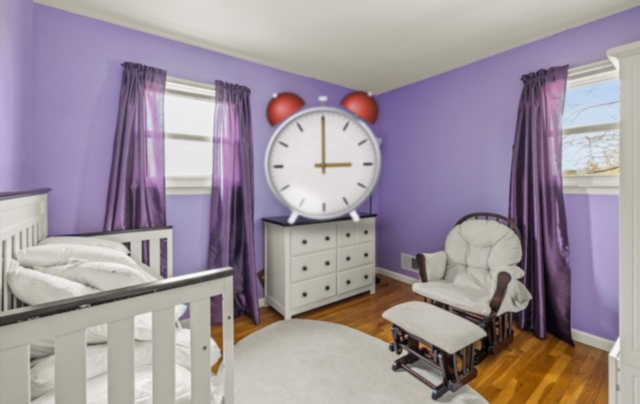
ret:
3:00
